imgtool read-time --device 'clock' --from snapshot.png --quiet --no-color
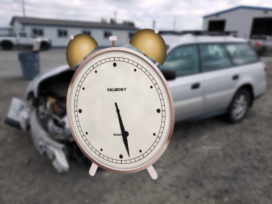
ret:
5:28
